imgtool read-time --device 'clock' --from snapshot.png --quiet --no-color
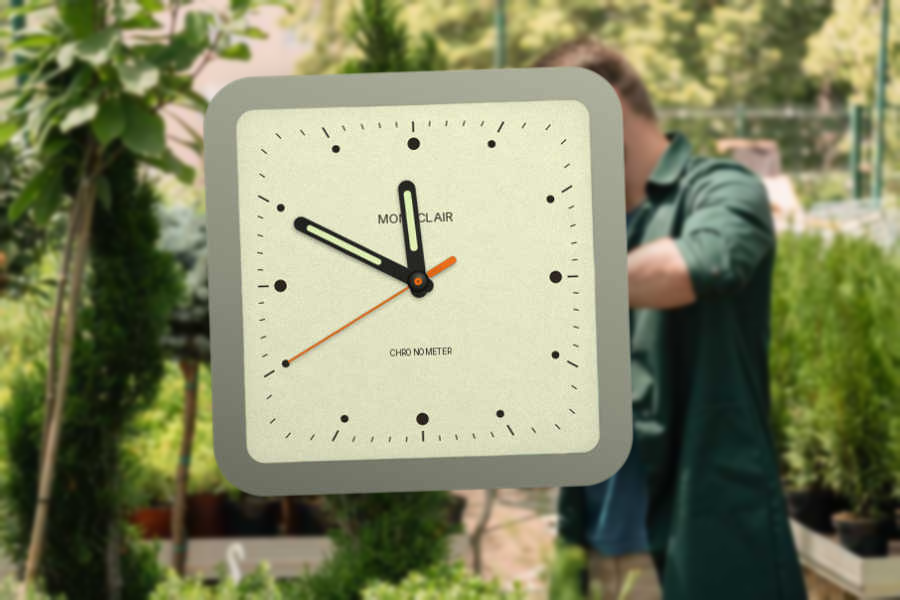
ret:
11:49:40
